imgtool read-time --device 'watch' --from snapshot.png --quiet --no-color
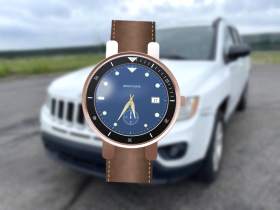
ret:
5:35
